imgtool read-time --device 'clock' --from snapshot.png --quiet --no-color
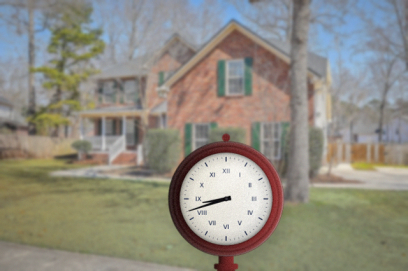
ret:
8:42
